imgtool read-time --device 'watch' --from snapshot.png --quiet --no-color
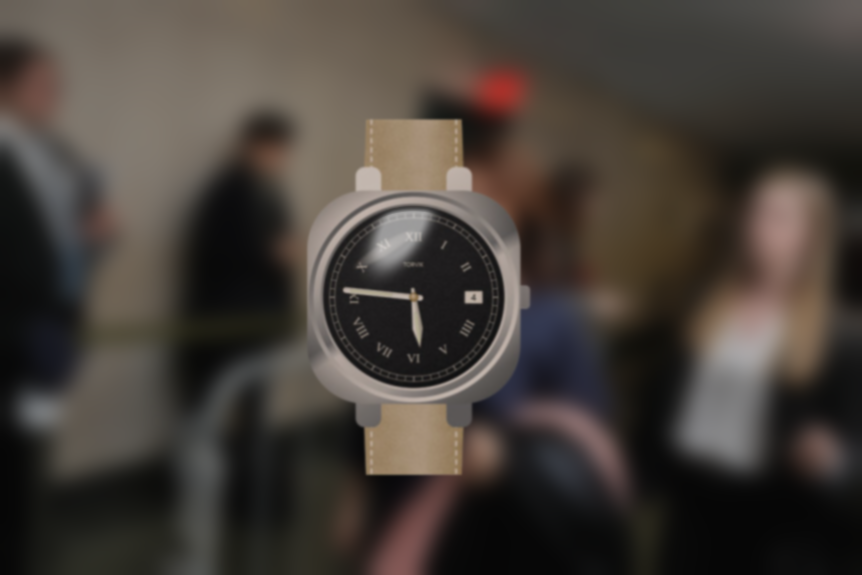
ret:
5:46
